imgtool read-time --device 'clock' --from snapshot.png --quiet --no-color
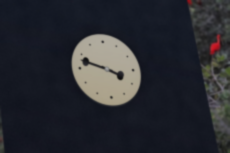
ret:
3:48
